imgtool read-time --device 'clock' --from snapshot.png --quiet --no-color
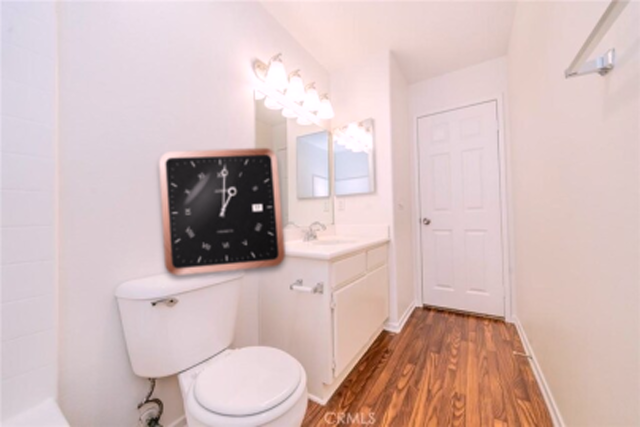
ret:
1:01
